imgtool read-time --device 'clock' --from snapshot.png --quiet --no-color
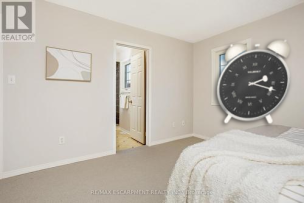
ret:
2:18
